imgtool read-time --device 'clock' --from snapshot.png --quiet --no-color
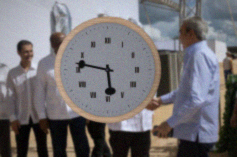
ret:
5:47
